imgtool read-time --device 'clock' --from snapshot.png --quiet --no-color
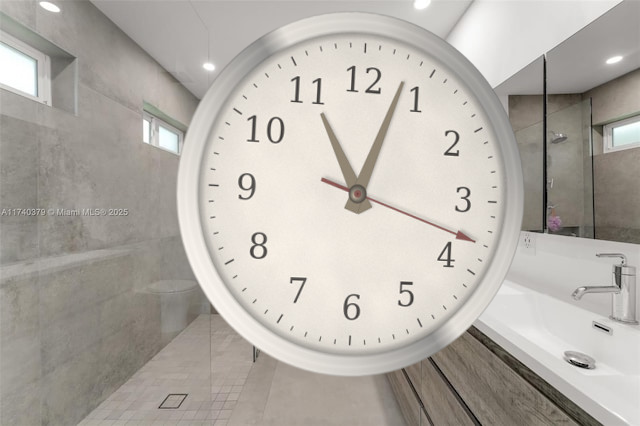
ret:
11:03:18
